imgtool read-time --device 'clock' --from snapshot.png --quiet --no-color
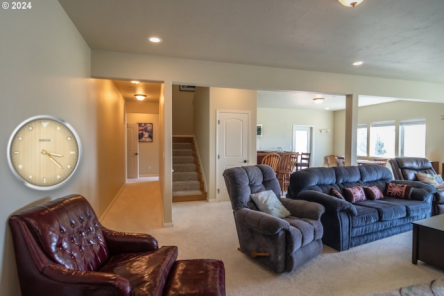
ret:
3:22
